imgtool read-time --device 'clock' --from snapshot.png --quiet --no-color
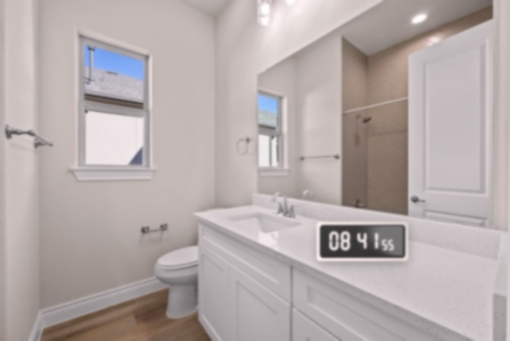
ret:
8:41
